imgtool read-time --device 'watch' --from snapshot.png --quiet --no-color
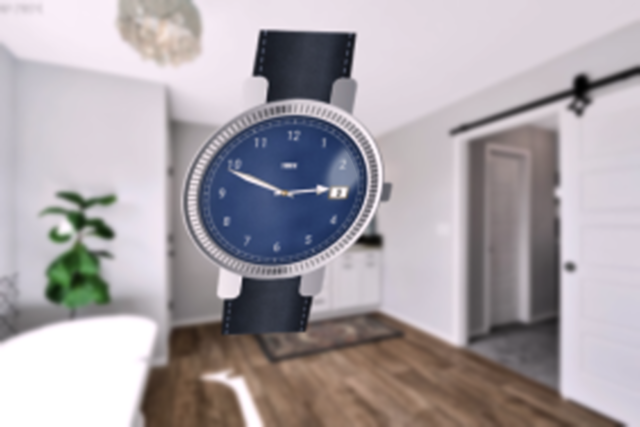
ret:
2:49
